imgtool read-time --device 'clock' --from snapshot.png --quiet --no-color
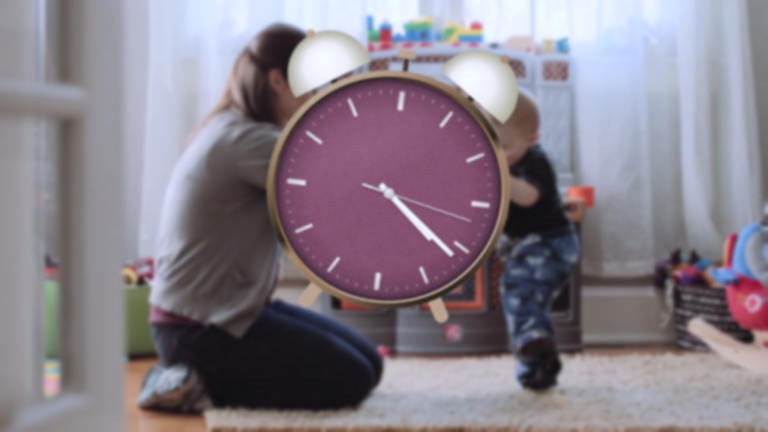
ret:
4:21:17
